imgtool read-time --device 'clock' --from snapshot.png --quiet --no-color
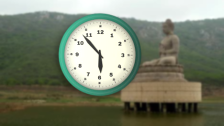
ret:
5:53
